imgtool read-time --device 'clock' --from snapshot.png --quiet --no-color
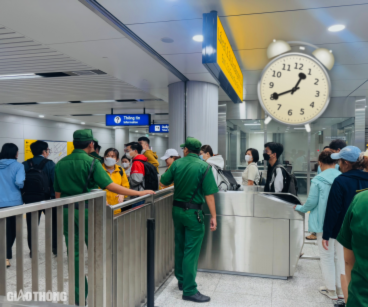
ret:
12:40
